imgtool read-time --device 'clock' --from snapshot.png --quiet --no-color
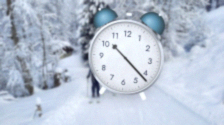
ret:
10:22
